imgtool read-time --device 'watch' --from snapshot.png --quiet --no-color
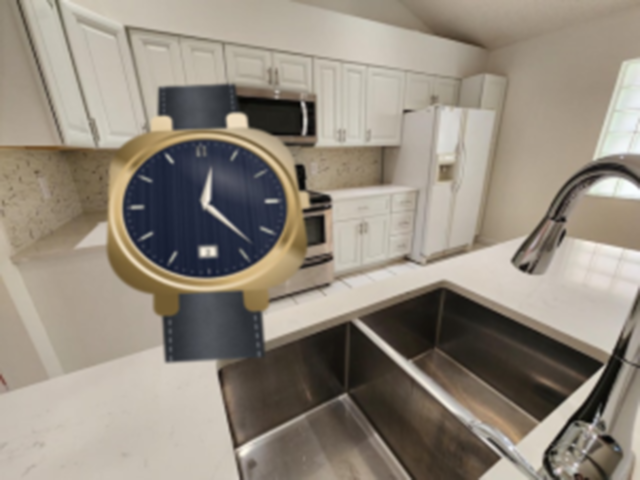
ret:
12:23
